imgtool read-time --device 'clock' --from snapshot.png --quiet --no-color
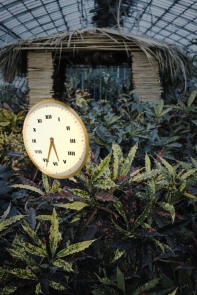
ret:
5:34
